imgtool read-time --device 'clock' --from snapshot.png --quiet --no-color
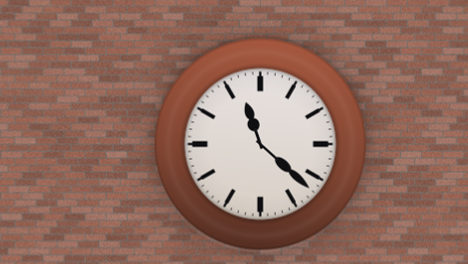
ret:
11:22
